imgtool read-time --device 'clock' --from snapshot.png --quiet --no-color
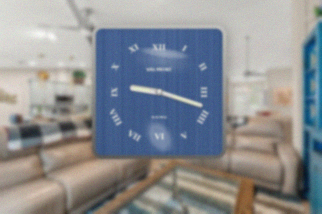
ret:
9:18
